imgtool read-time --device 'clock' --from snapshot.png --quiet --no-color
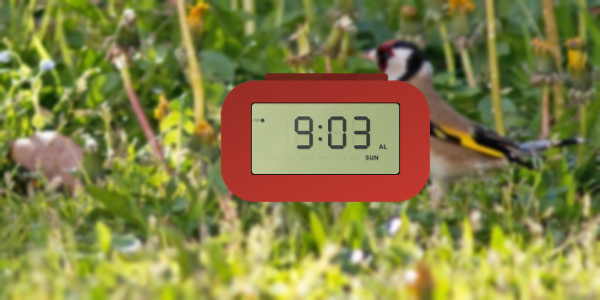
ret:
9:03
